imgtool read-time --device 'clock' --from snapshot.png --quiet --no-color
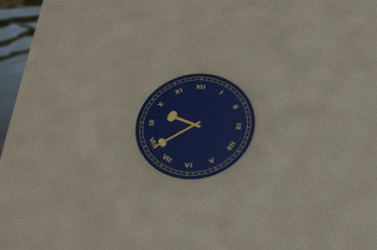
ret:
9:39
